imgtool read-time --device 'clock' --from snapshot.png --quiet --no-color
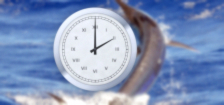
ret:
2:00
